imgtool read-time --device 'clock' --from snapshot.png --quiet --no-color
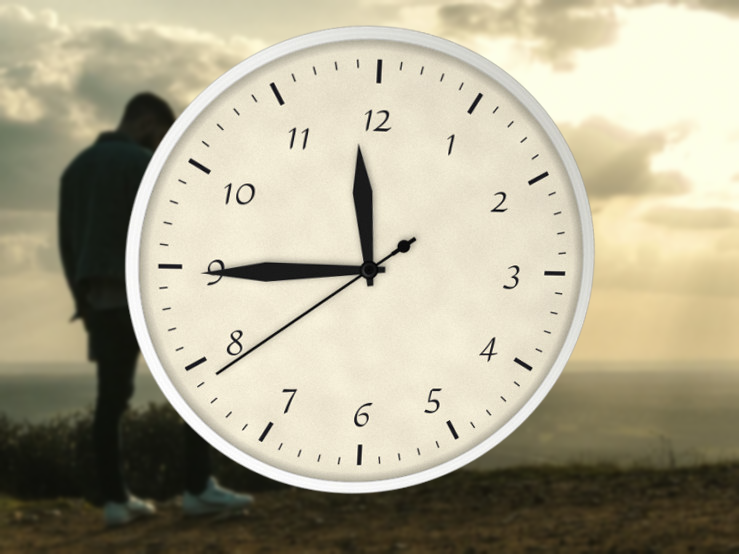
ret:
11:44:39
